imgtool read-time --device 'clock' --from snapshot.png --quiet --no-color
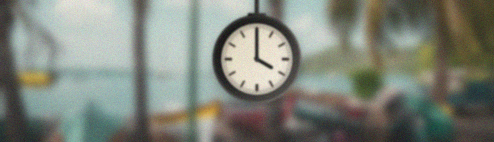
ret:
4:00
